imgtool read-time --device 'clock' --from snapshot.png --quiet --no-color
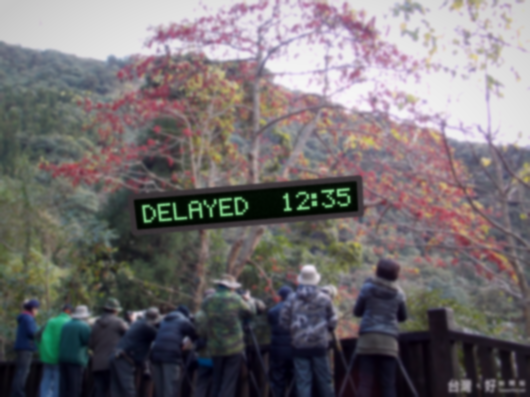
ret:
12:35
